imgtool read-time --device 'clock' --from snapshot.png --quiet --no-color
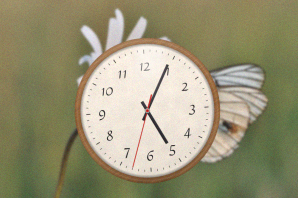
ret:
5:04:33
